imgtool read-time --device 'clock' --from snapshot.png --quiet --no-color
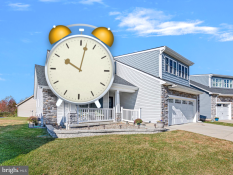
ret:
10:02
